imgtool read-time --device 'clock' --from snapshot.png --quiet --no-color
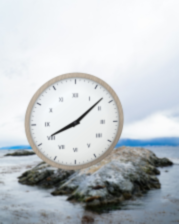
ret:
8:08
